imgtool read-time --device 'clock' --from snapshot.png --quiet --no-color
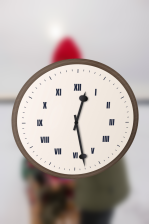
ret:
12:28
